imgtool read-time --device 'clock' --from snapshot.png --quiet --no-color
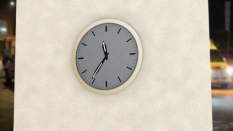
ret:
11:36
